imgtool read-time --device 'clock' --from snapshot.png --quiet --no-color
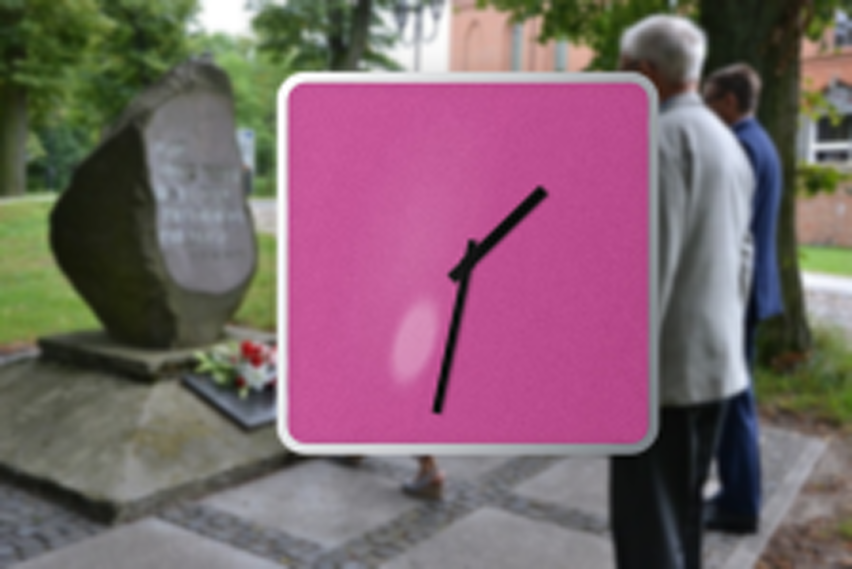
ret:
1:32
